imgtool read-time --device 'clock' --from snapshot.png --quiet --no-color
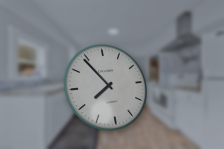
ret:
7:54
